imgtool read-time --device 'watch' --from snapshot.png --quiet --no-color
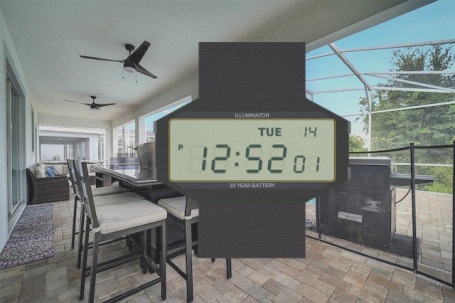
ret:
12:52:01
